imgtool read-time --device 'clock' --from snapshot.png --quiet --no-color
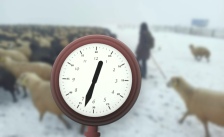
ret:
12:33
